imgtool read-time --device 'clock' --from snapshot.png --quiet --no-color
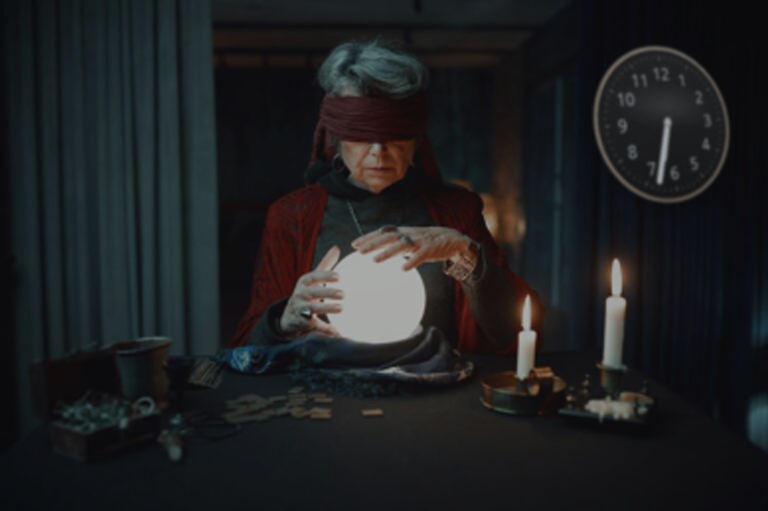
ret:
6:33
